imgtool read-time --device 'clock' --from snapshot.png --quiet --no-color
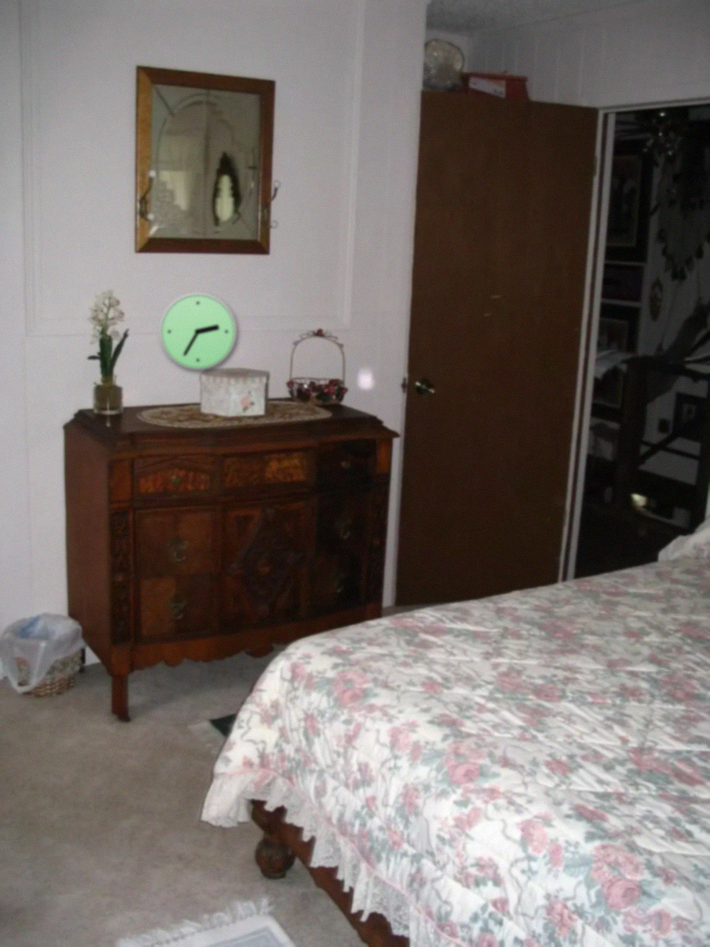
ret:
2:35
